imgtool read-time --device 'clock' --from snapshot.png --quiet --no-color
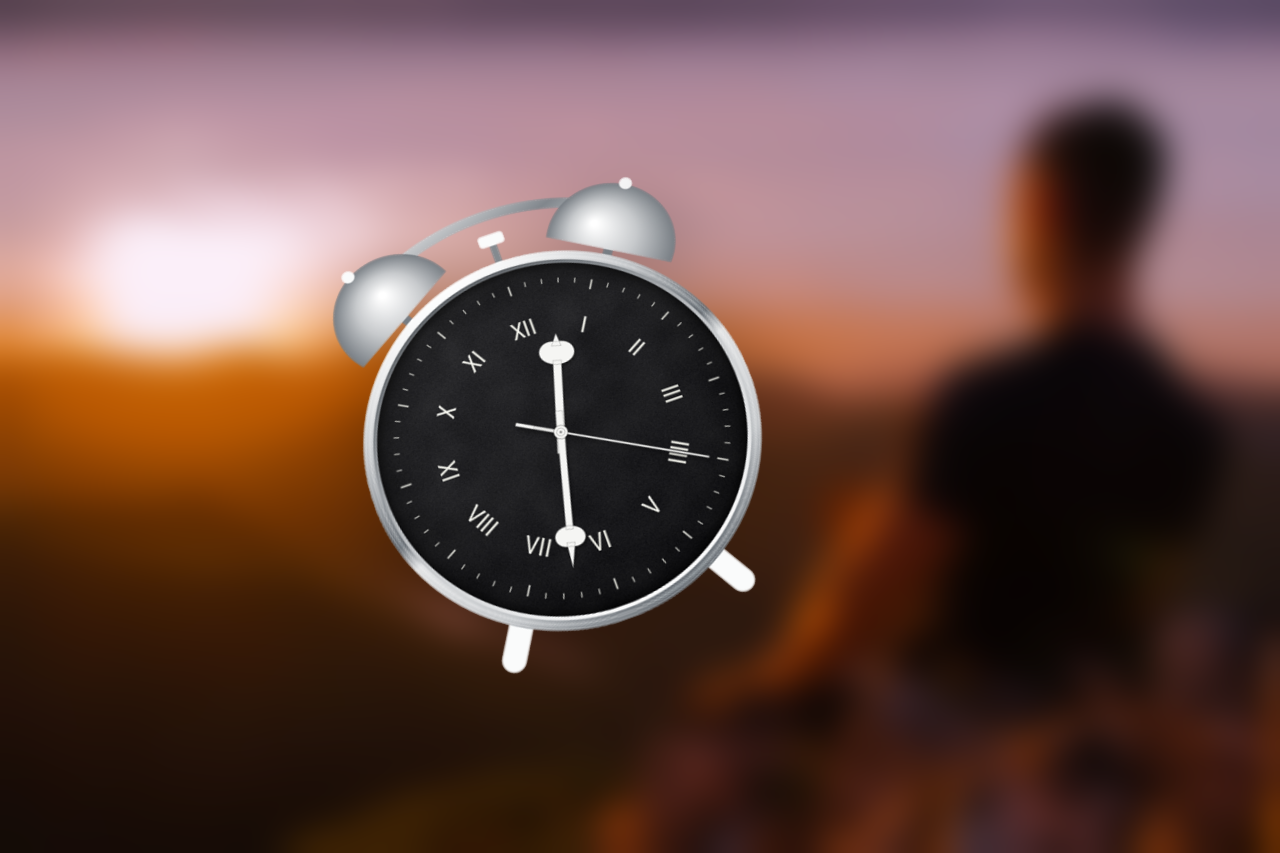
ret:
12:32:20
